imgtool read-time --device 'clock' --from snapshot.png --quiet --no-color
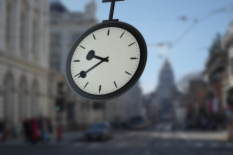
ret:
9:39
